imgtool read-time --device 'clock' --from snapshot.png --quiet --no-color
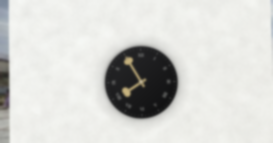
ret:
7:55
